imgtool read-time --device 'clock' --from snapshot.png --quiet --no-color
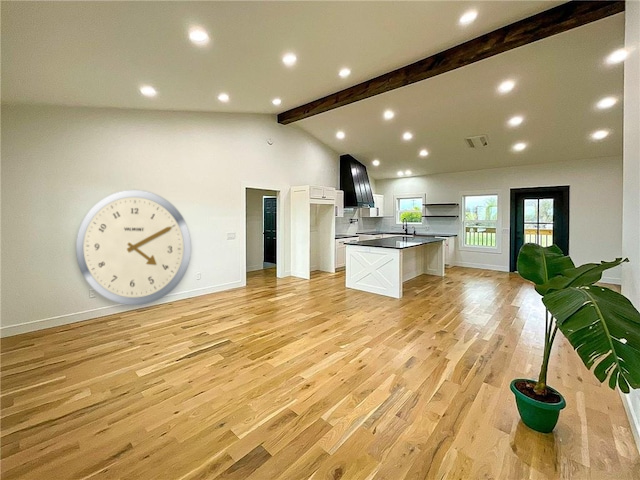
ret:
4:10
